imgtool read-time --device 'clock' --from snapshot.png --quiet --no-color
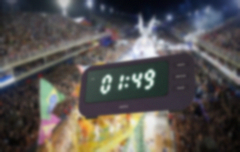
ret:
1:49
